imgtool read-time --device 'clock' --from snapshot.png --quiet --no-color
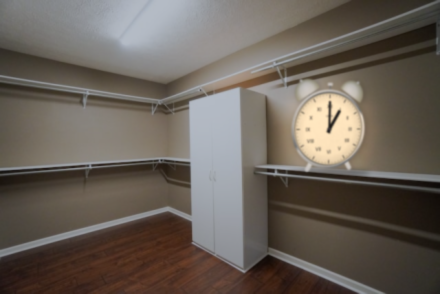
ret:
1:00
